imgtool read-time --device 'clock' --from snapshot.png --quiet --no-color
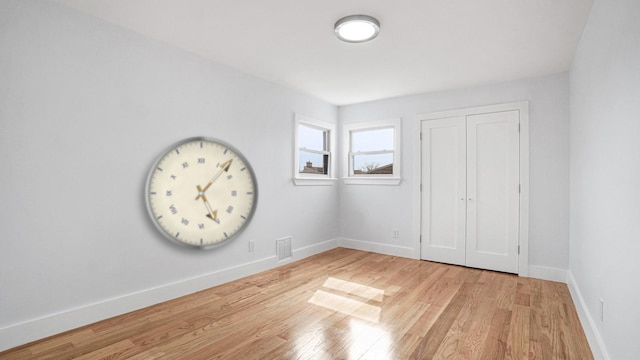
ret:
5:07
